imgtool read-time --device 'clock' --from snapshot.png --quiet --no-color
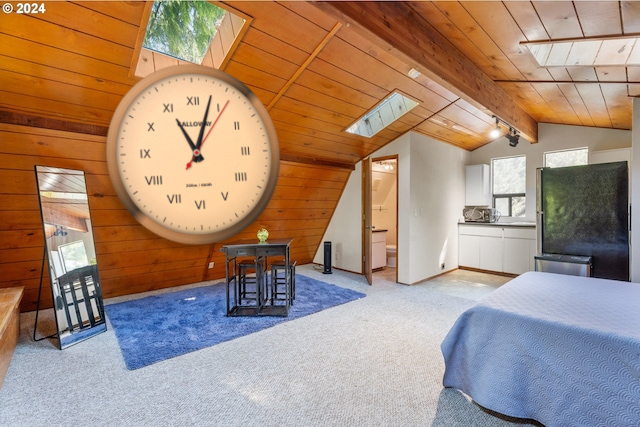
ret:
11:03:06
